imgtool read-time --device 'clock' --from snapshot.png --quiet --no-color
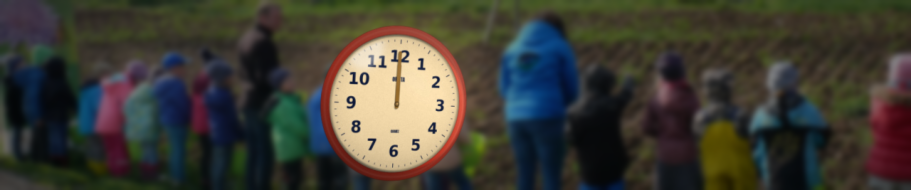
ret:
12:00
